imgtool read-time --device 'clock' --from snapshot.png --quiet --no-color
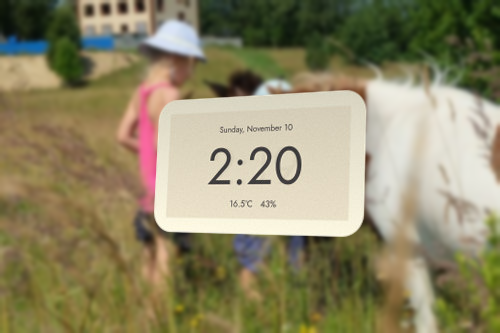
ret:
2:20
